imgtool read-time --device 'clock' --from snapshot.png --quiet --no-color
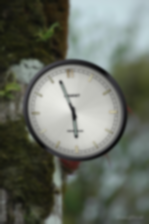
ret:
5:57
